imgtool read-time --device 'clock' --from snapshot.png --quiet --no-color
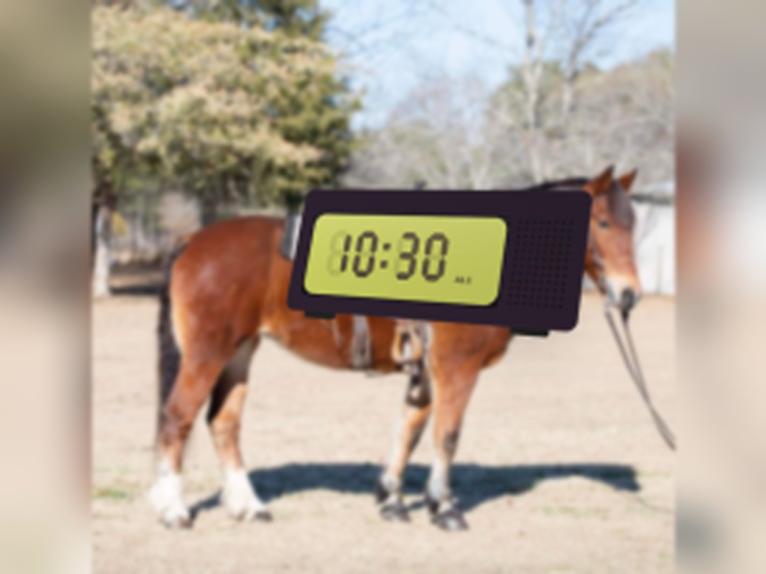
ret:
10:30
